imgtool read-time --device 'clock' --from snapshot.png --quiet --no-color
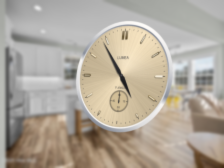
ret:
4:54
